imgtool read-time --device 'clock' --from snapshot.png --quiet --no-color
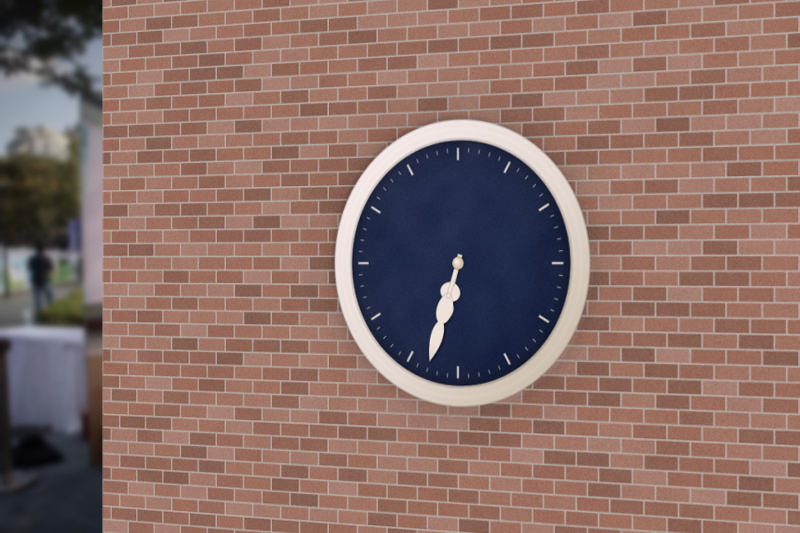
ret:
6:33
